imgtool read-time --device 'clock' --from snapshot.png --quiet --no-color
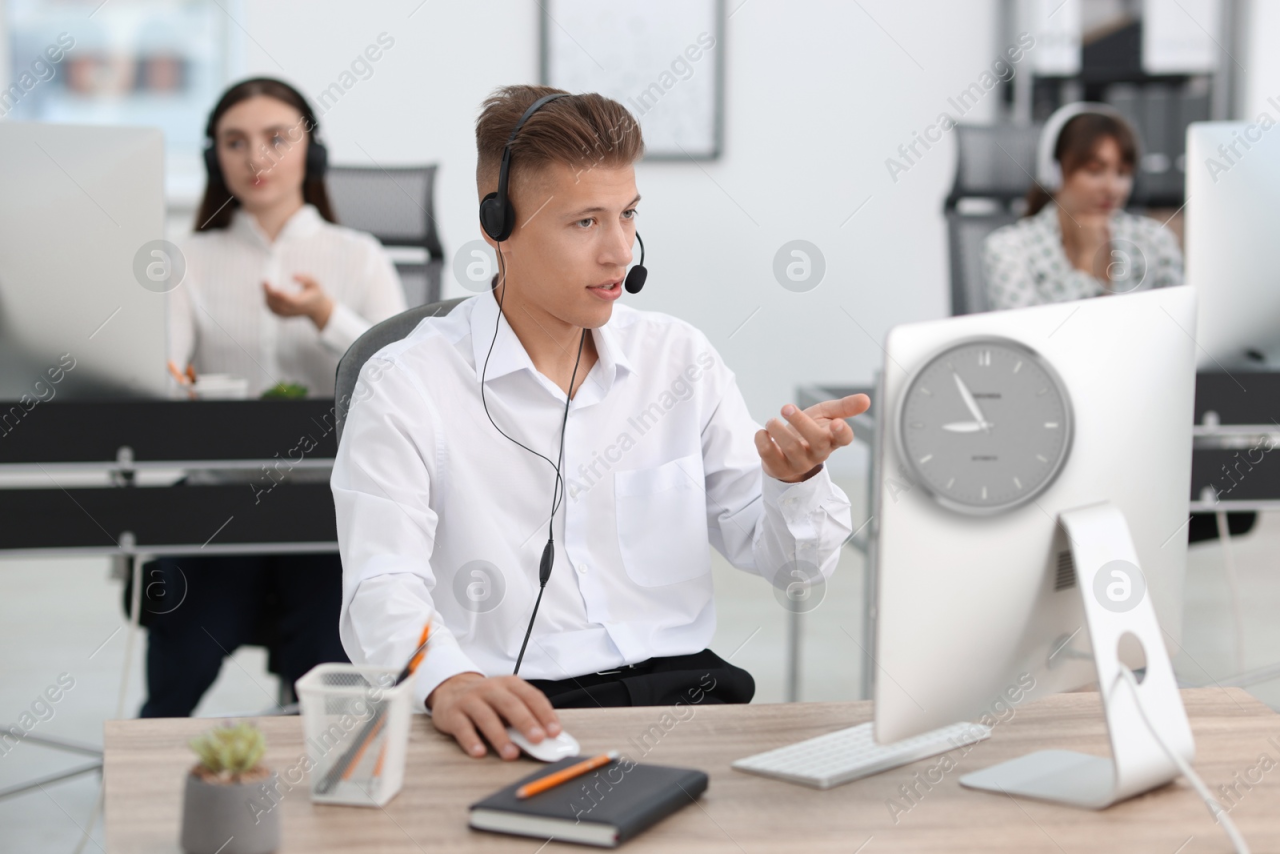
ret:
8:55
